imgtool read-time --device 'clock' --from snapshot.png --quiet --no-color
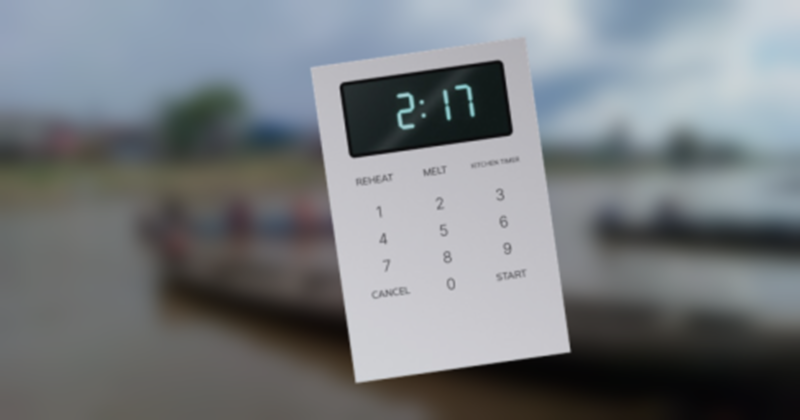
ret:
2:17
